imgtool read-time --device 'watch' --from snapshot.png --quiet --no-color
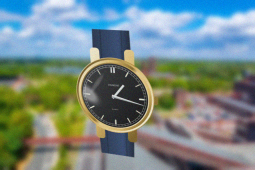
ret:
1:17
